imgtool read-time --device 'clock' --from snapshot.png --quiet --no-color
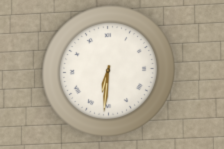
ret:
6:31
